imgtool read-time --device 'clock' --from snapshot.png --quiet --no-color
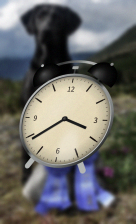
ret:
3:39
